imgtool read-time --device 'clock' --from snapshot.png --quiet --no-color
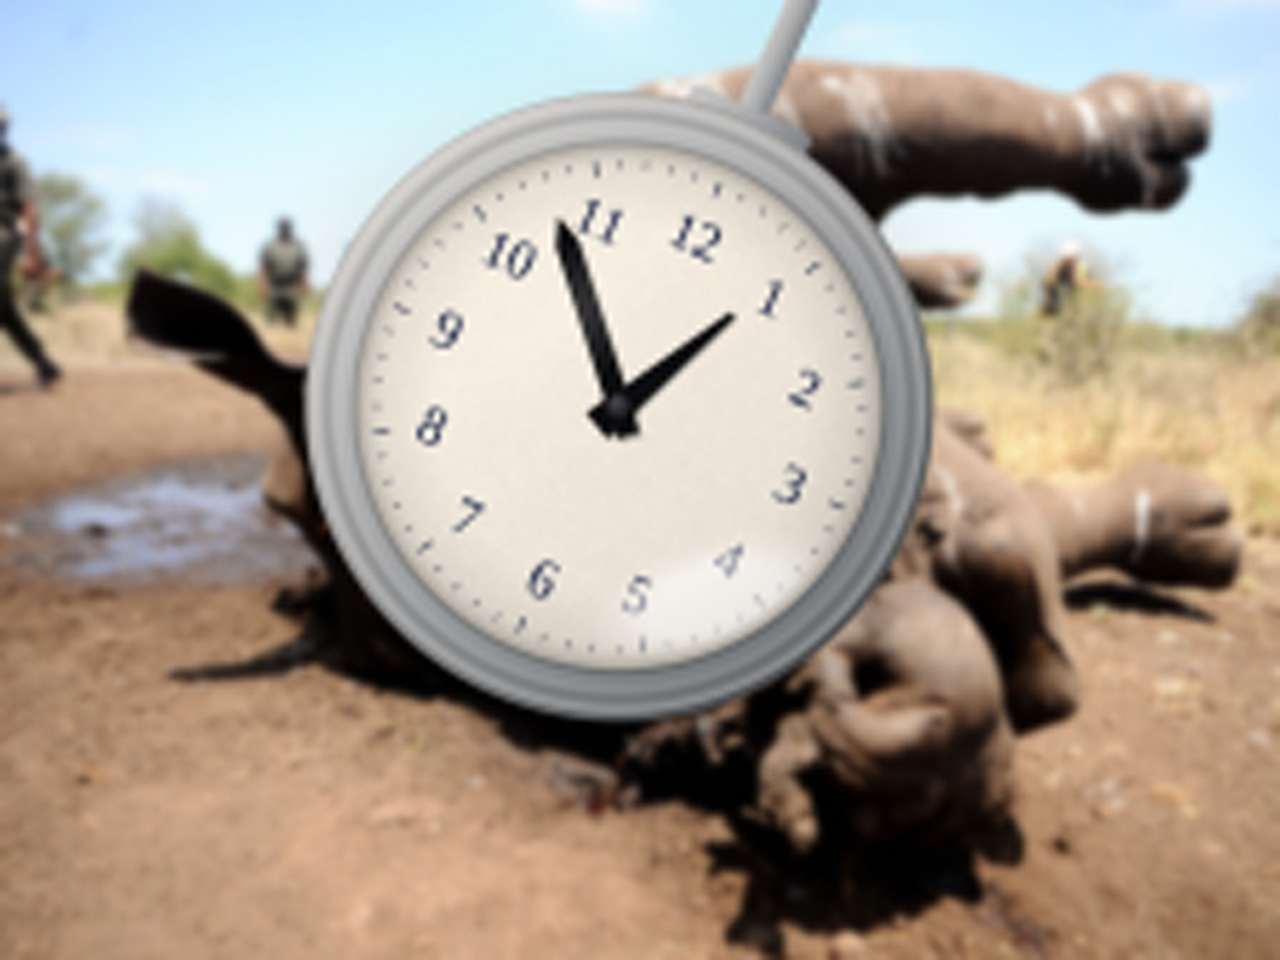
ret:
12:53
